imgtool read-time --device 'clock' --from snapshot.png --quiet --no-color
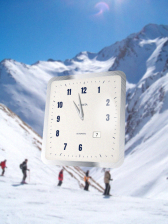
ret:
10:58
